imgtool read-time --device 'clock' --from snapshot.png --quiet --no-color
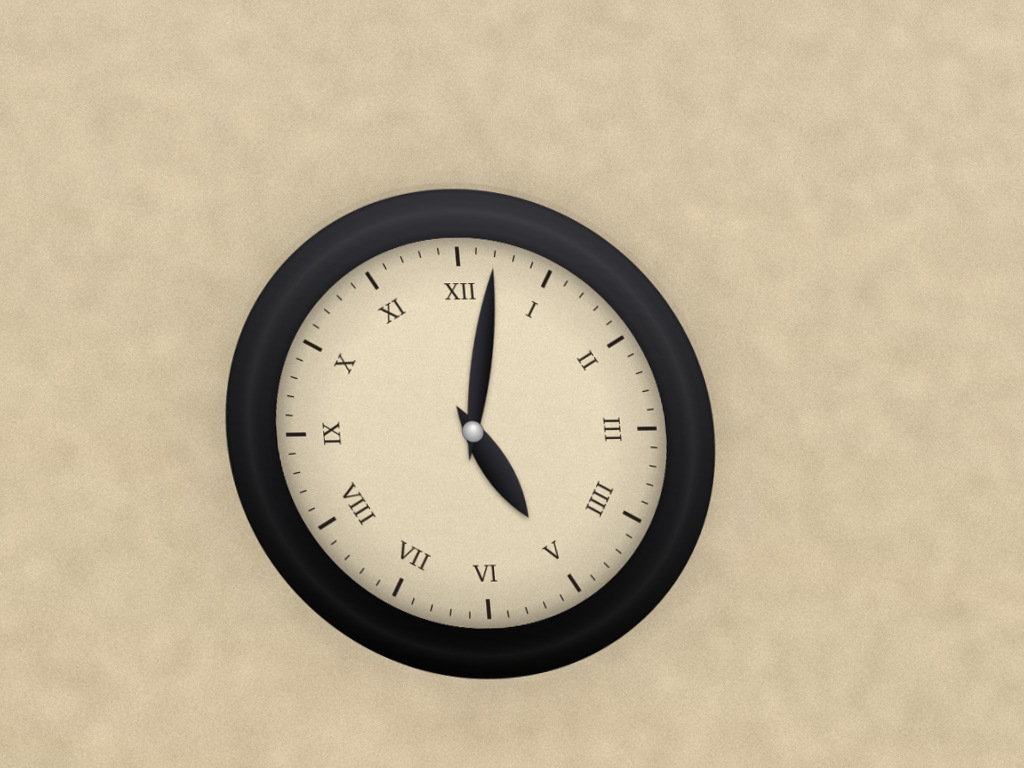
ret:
5:02
